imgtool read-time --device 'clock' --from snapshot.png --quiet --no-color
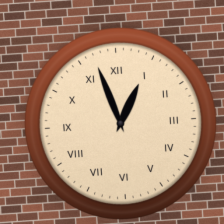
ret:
12:57
